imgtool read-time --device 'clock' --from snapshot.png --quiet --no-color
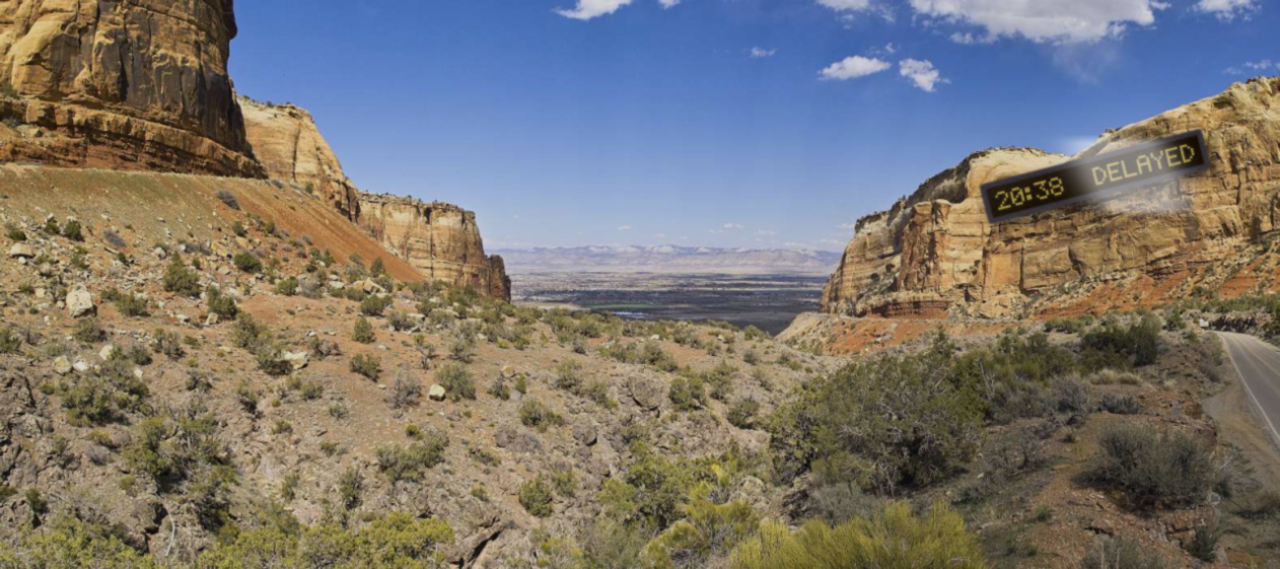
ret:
20:38
